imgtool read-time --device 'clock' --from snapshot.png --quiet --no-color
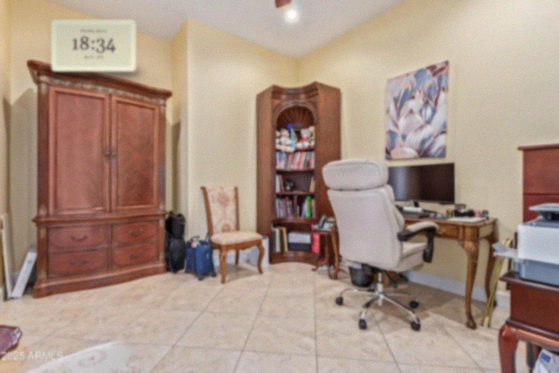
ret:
18:34
